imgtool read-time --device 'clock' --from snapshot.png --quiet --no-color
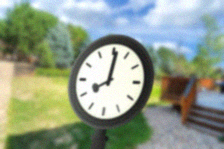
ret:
8:01
